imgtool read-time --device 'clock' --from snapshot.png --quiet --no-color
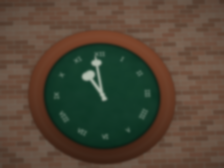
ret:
10:59
